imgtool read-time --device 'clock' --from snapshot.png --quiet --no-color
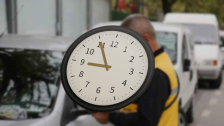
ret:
8:55
